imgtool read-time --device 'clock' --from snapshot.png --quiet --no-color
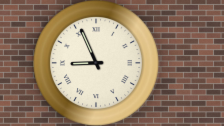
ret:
8:56
